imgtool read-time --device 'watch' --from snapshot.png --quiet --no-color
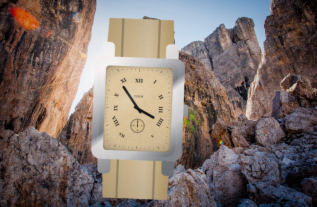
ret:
3:54
